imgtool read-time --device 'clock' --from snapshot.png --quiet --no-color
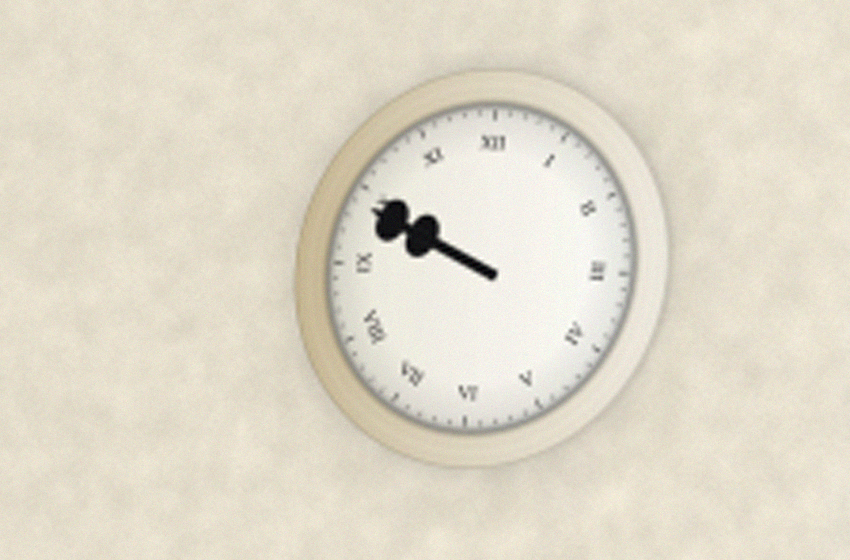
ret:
9:49
